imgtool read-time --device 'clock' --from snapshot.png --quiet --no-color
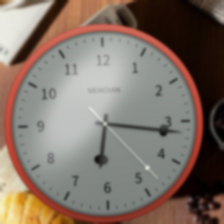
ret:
6:16:23
